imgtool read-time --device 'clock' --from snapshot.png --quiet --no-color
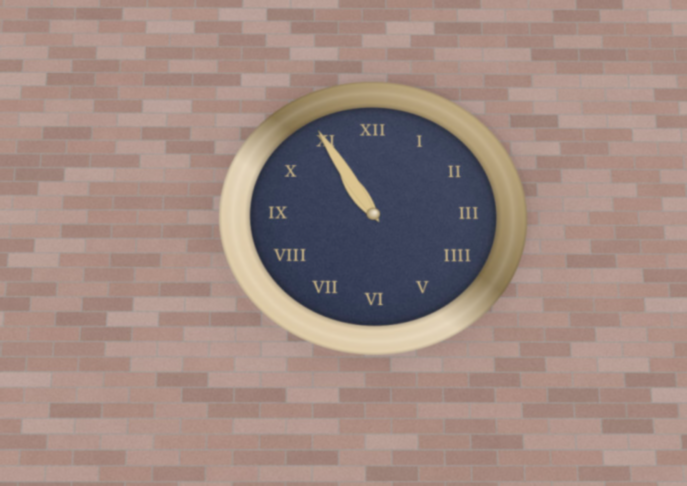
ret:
10:55
